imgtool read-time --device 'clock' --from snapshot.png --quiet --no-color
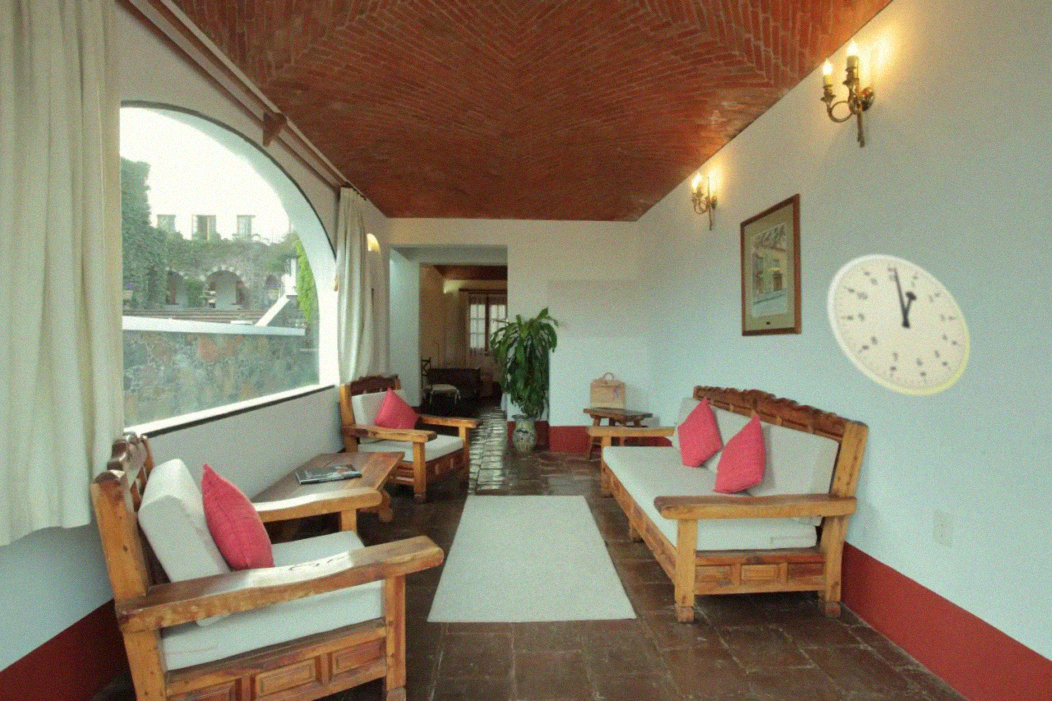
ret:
1:01
